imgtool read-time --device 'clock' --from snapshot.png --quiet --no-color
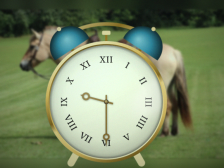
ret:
9:30
